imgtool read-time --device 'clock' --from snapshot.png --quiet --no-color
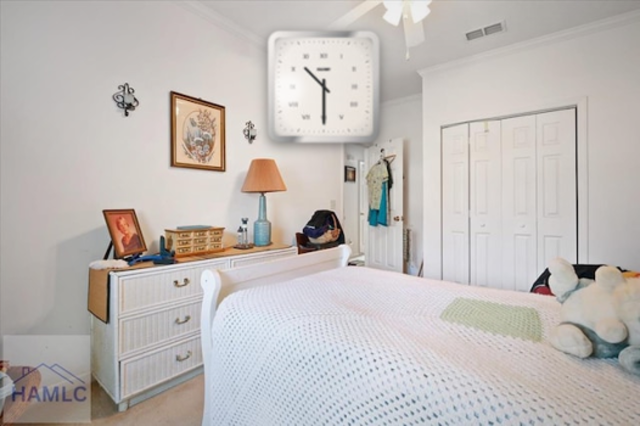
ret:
10:30
